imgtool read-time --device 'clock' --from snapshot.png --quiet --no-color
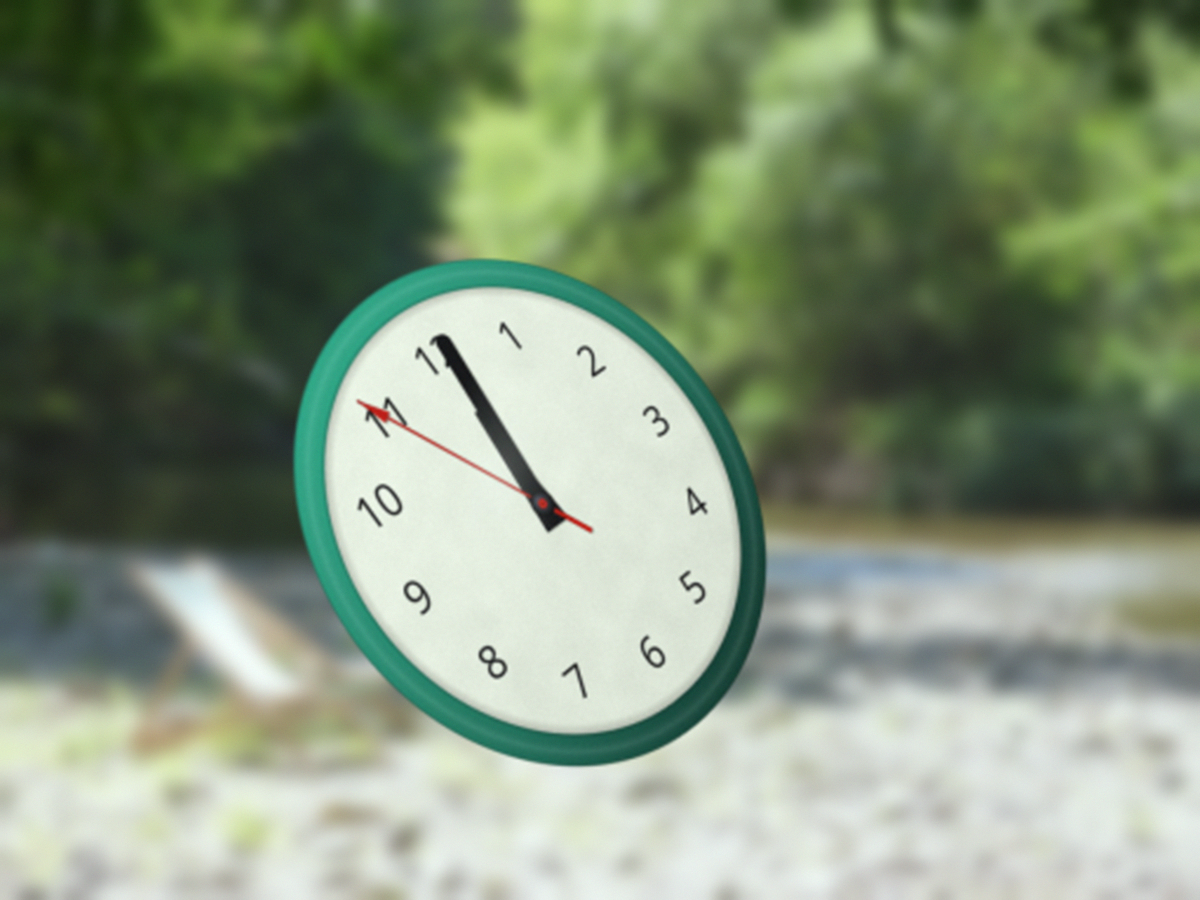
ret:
12:00:55
